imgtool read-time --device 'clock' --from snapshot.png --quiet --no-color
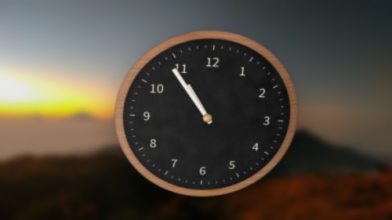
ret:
10:54
